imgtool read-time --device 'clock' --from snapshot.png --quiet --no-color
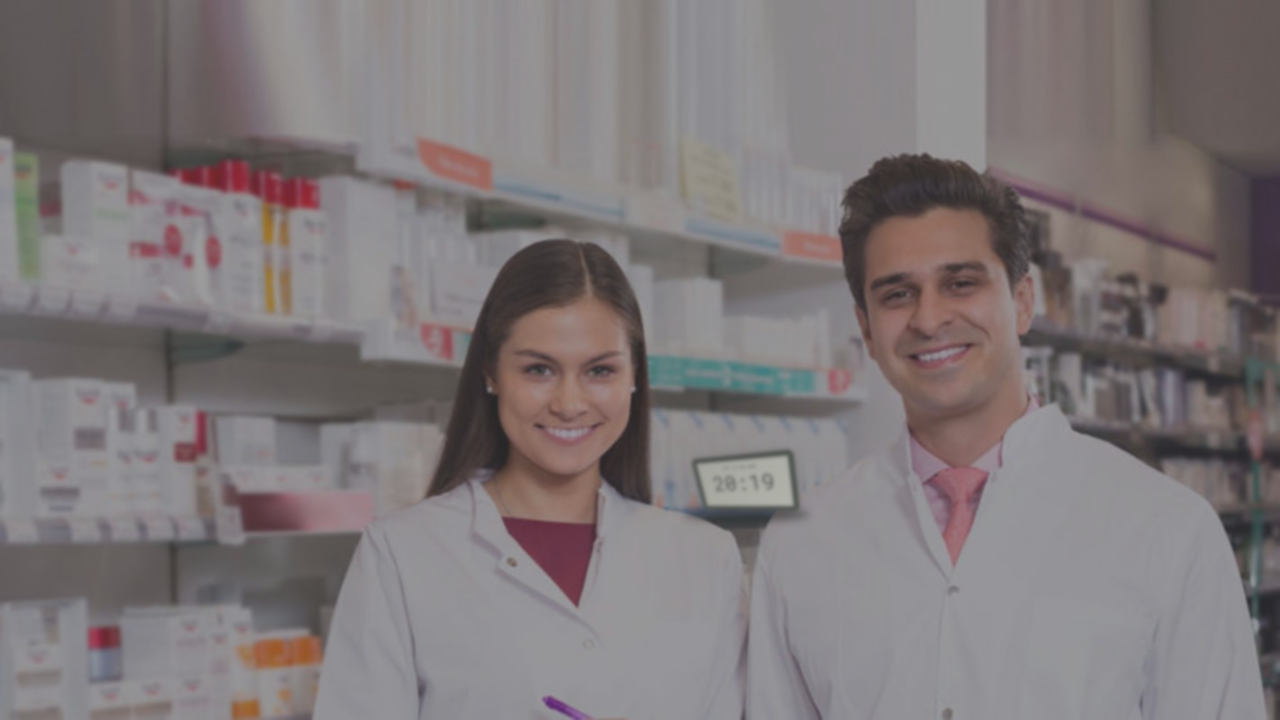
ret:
20:19
